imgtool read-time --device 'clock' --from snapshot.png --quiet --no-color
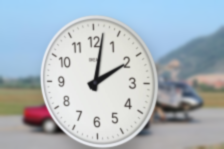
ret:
2:02
